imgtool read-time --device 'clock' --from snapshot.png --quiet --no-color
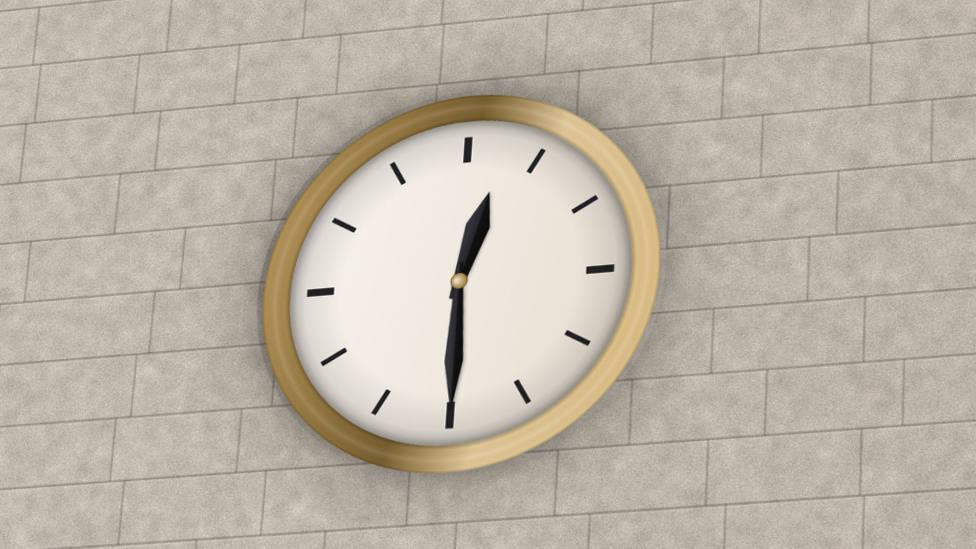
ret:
12:30
